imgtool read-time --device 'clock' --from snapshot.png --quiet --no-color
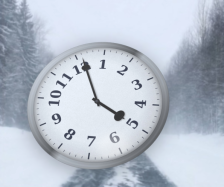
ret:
5:01
